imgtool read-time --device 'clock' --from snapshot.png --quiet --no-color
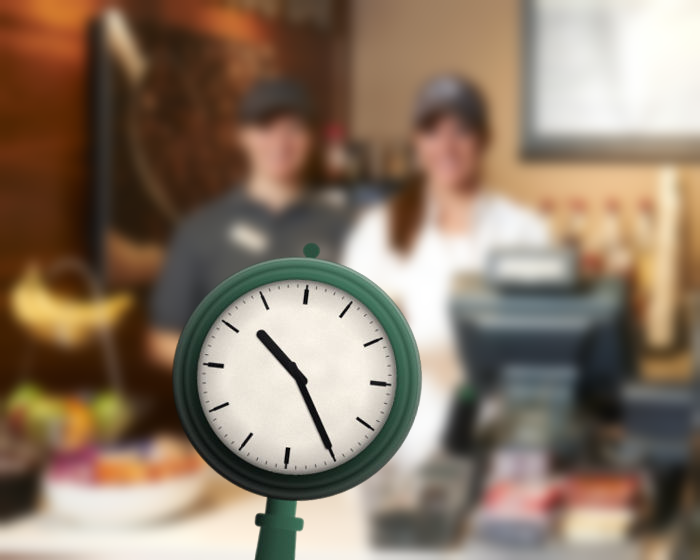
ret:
10:25
